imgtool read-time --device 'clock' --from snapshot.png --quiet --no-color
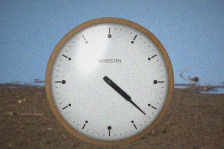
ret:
4:22
